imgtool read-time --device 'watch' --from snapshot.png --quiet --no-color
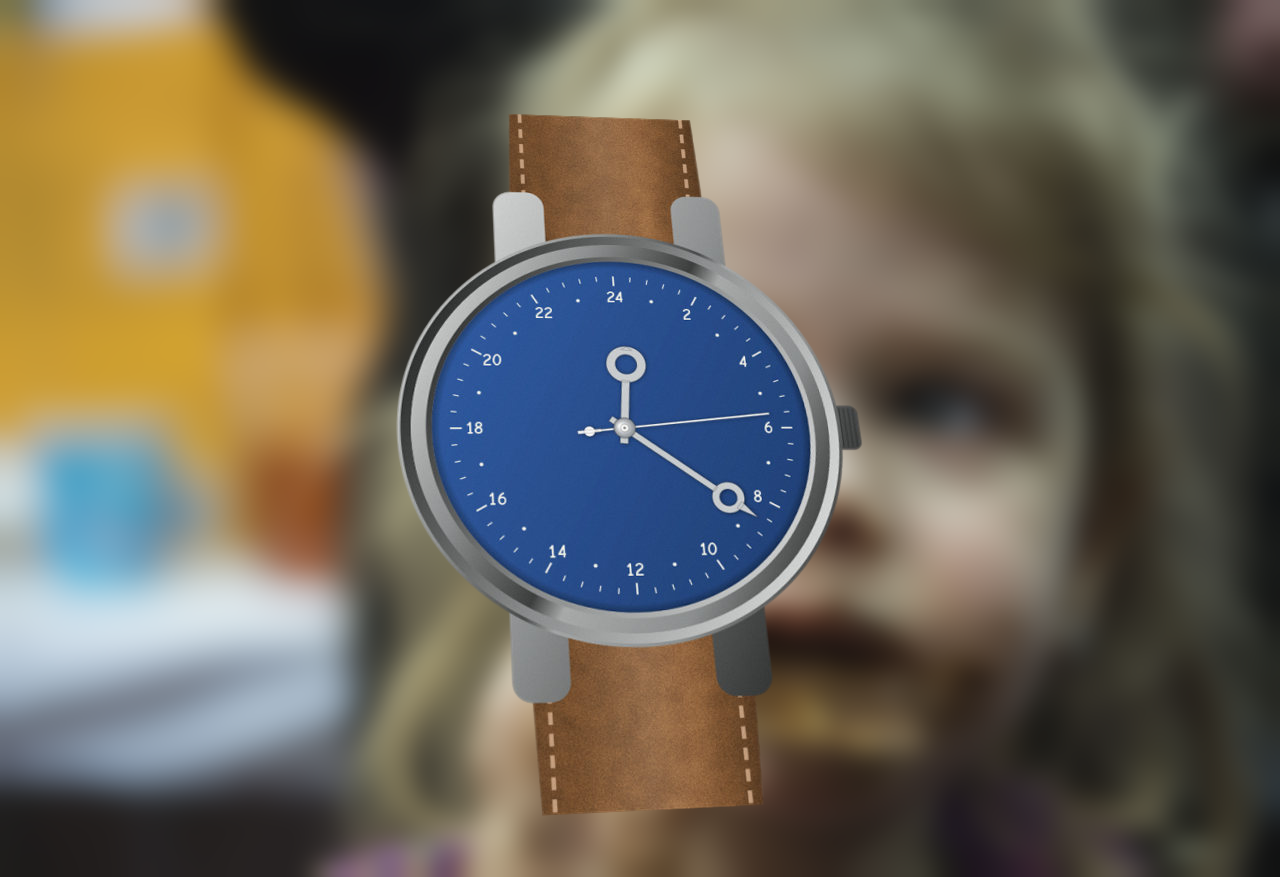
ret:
0:21:14
